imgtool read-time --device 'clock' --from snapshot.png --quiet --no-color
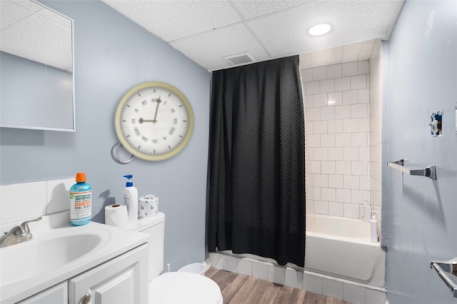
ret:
9:02
